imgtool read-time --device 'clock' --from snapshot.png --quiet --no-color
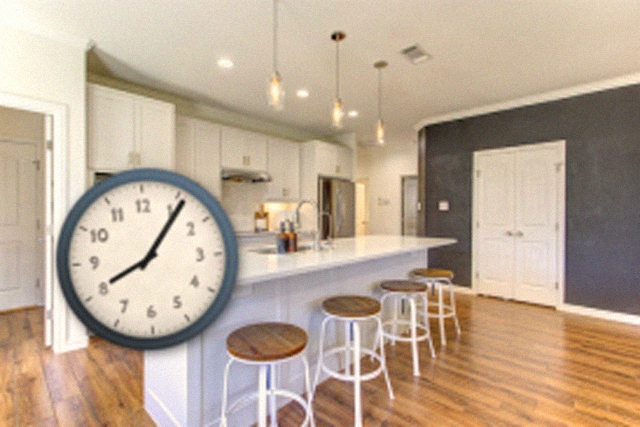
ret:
8:06
